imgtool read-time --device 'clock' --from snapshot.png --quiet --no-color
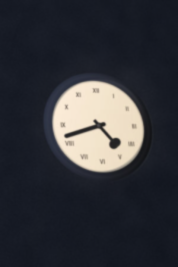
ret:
4:42
